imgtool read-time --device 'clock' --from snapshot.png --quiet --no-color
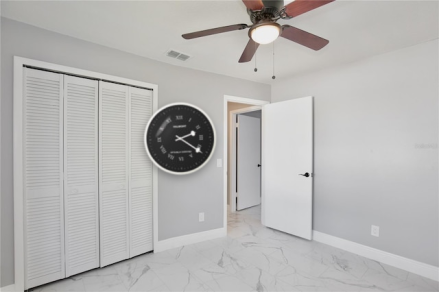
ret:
2:21
